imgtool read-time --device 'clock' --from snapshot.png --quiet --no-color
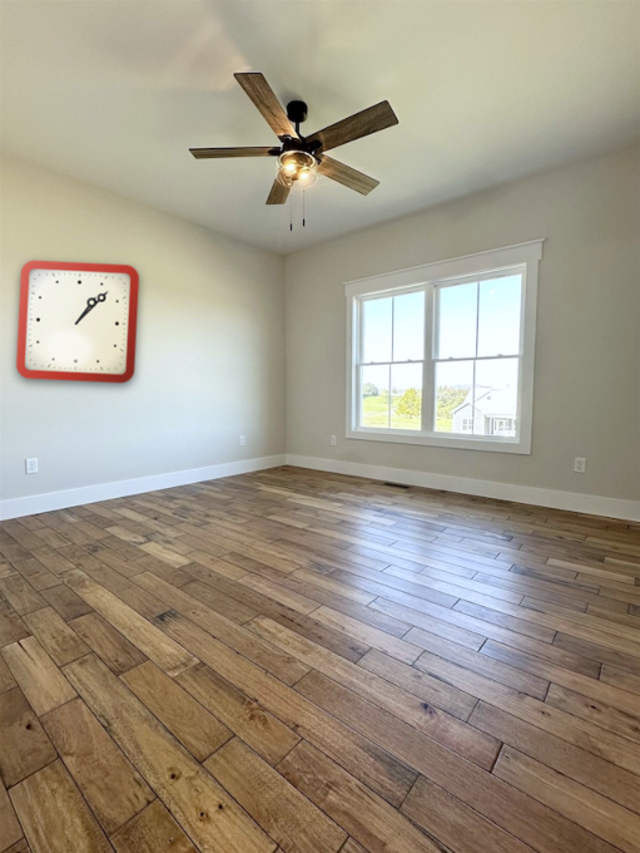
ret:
1:07
